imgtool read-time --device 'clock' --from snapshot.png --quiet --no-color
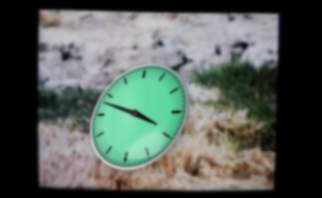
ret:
3:48
